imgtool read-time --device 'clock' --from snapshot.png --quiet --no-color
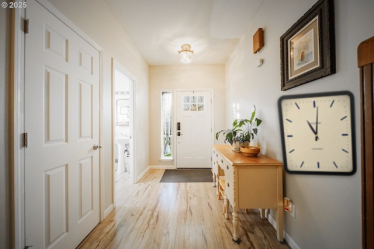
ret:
11:01
